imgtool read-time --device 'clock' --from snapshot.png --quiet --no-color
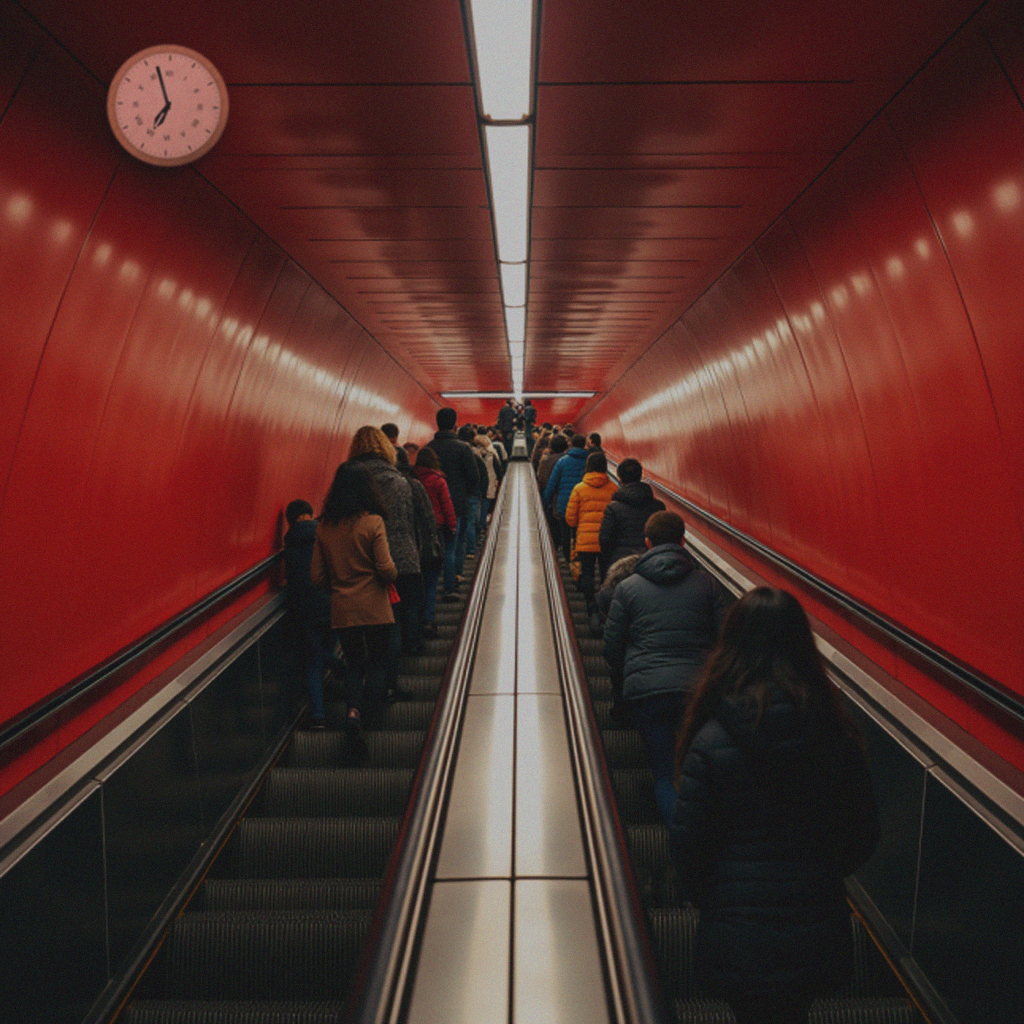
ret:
6:57
